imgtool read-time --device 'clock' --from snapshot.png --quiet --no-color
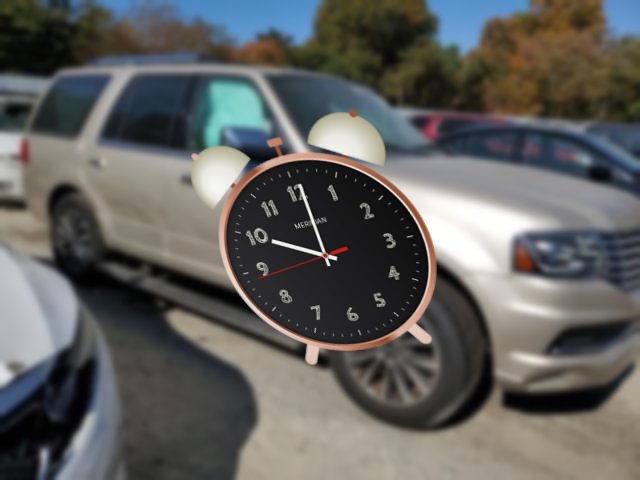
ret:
10:00:44
